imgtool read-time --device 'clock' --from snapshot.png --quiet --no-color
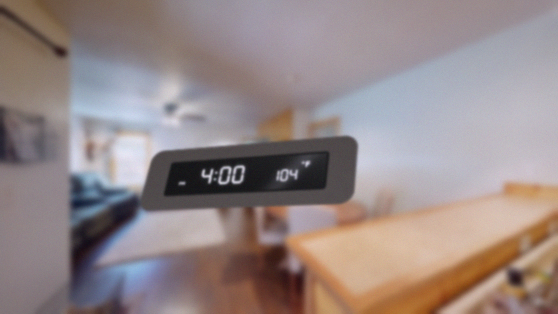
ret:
4:00
